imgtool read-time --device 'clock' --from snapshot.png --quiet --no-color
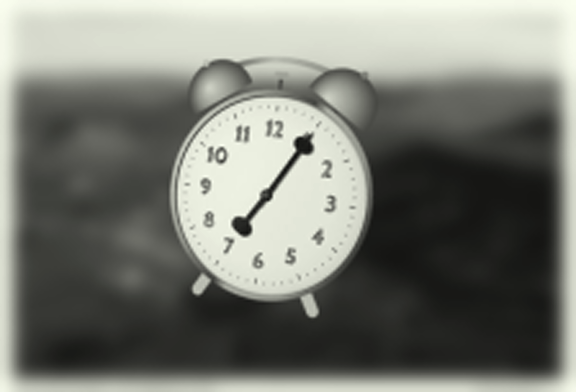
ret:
7:05
